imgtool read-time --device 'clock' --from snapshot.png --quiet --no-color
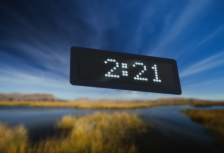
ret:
2:21
